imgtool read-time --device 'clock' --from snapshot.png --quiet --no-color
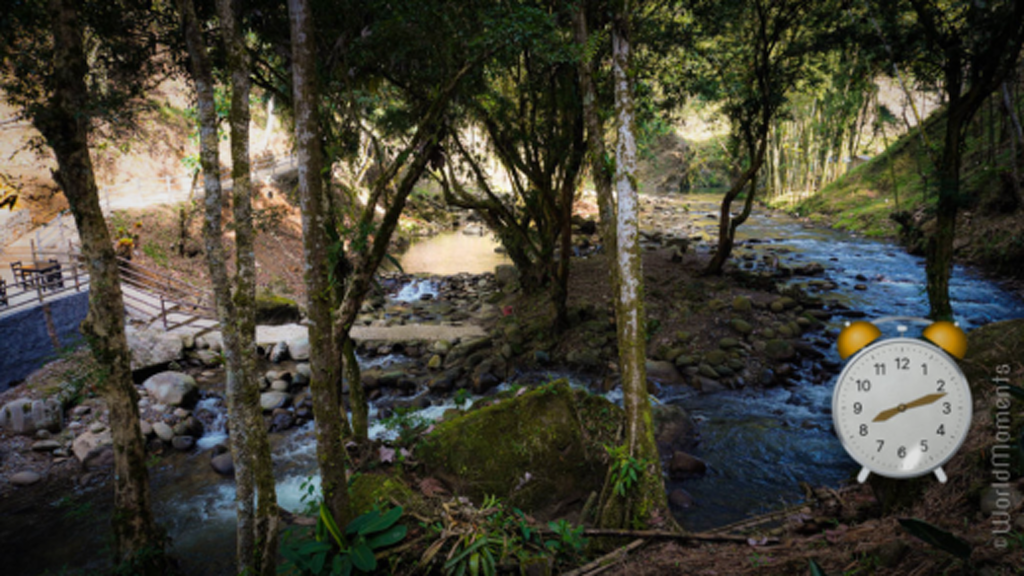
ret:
8:12
